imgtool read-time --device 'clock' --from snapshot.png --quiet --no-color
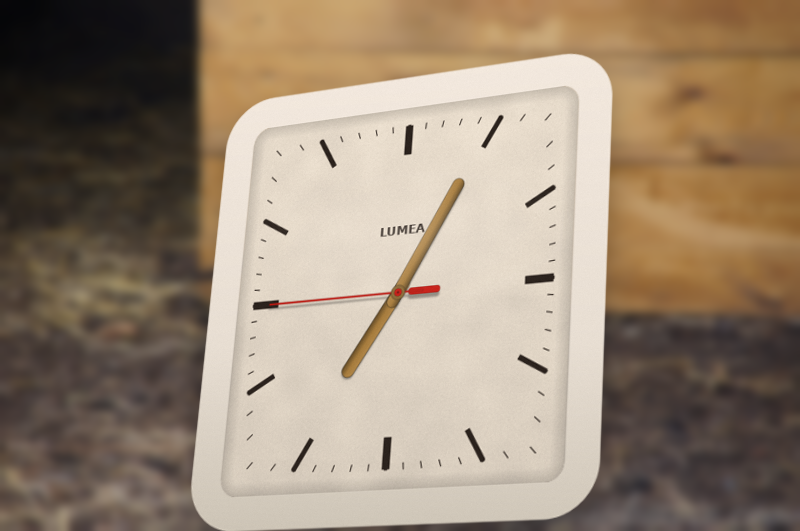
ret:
7:04:45
